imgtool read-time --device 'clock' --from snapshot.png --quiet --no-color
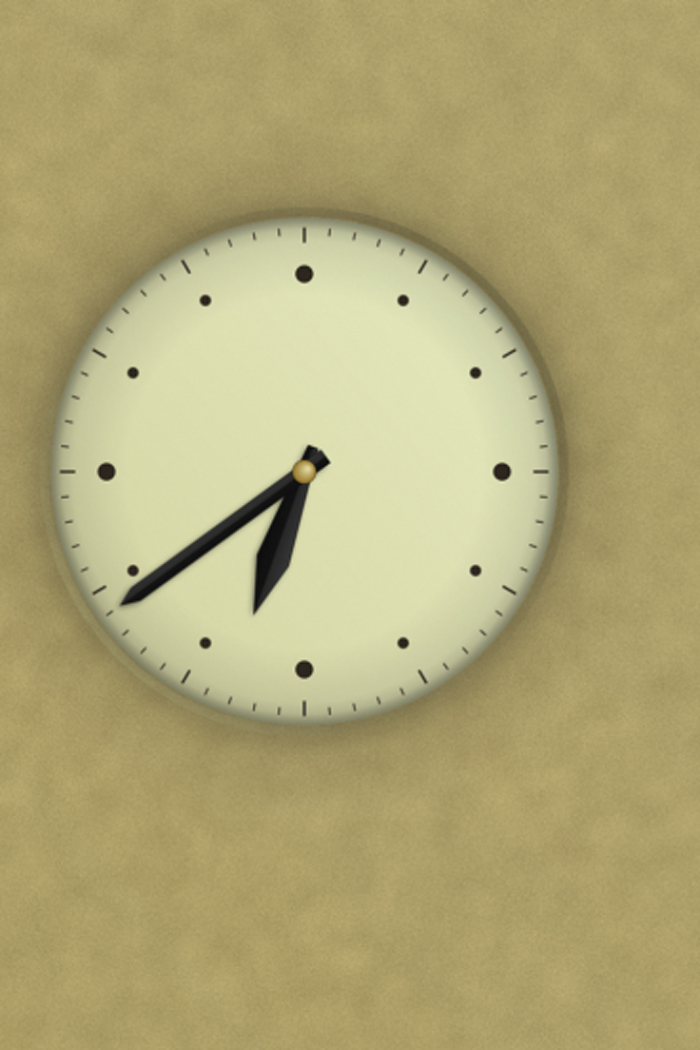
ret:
6:39
